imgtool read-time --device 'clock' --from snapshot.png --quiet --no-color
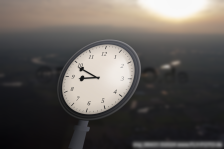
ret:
8:49
